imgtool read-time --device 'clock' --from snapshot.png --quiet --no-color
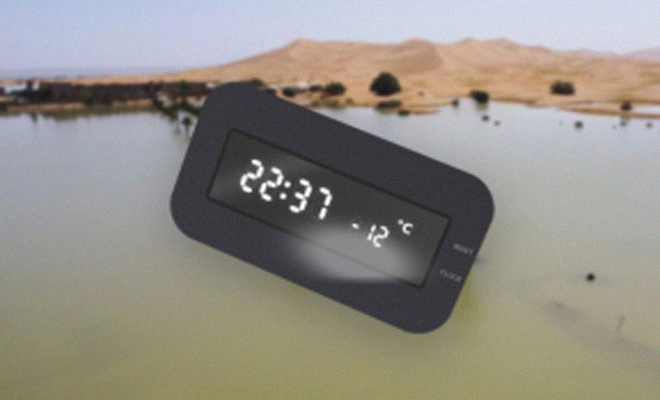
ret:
22:37
